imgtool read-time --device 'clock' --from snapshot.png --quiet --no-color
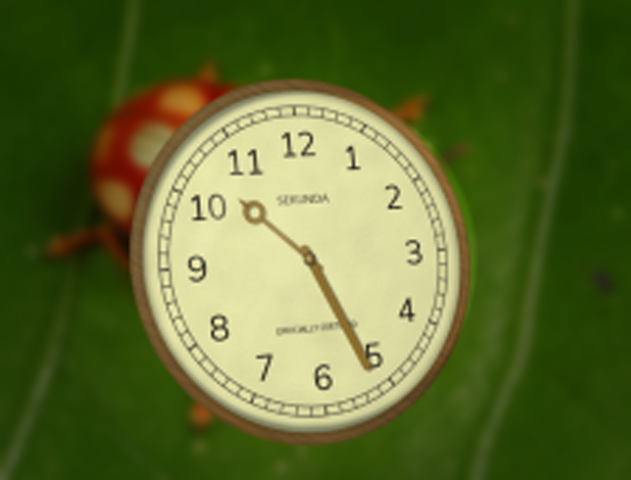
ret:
10:26
